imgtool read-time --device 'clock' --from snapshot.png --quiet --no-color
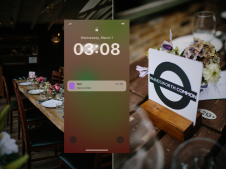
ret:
3:08
